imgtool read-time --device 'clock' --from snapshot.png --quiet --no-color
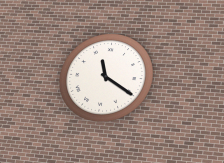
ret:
11:20
